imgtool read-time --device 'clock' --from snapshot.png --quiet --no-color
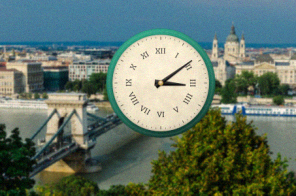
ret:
3:09
